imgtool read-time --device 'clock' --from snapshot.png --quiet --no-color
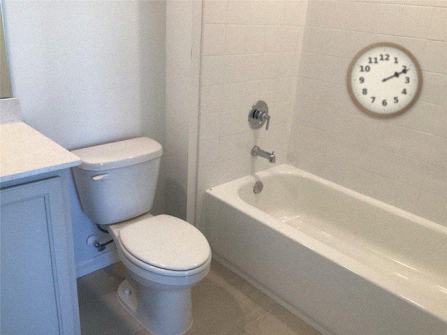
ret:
2:11
